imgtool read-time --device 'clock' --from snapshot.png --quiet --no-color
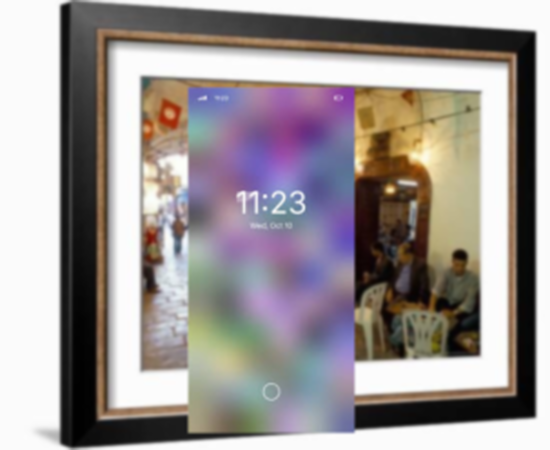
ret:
11:23
